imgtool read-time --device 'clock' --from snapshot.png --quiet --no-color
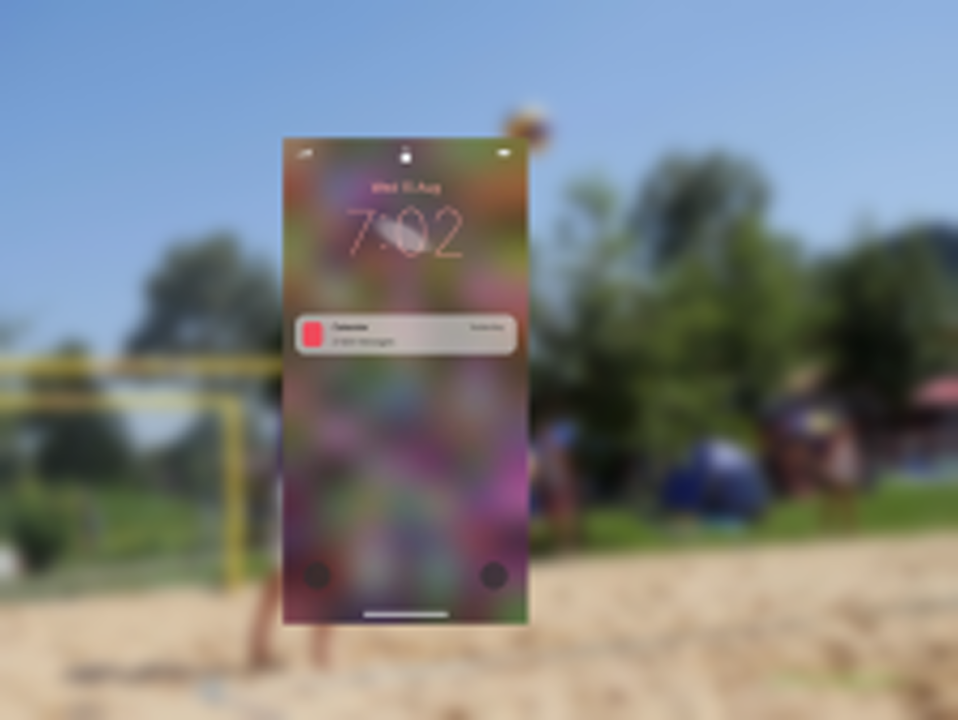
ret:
7:02
